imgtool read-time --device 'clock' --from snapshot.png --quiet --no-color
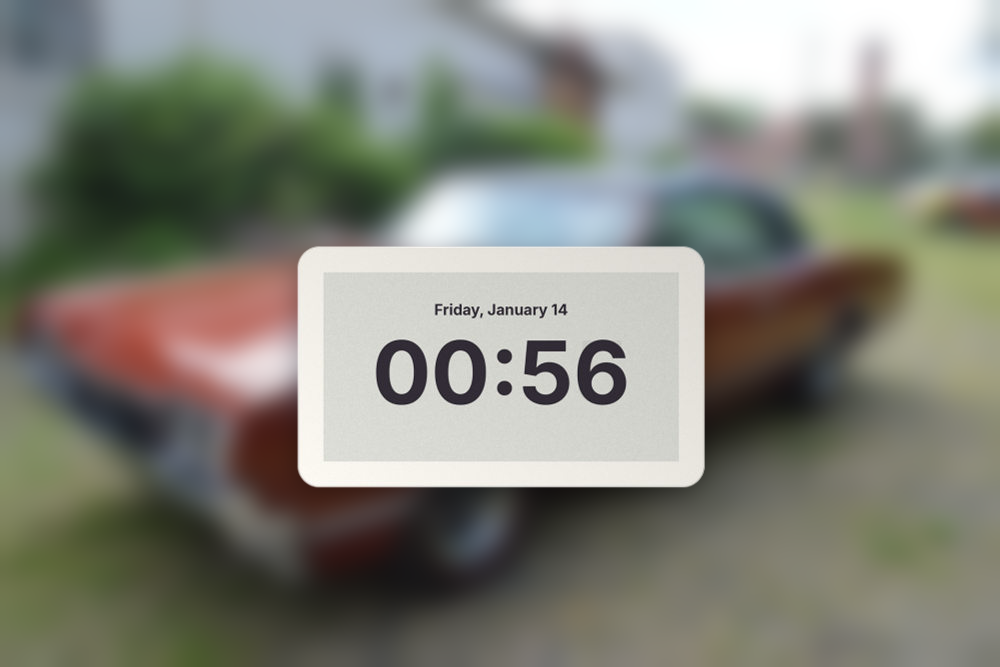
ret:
0:56
